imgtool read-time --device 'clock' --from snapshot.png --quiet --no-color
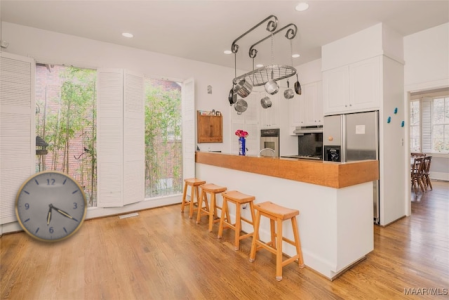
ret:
6:20
